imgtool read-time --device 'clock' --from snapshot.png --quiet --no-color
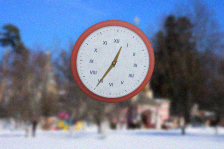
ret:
12:35
